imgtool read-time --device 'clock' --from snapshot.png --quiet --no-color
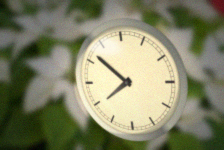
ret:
7:52
